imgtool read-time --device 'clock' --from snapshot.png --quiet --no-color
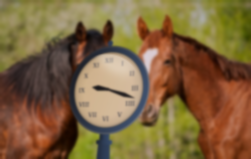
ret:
9:18
